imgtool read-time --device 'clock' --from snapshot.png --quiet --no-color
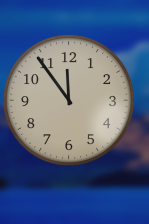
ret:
11:54
